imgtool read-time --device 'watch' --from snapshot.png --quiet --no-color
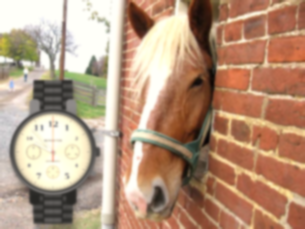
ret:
9:53
